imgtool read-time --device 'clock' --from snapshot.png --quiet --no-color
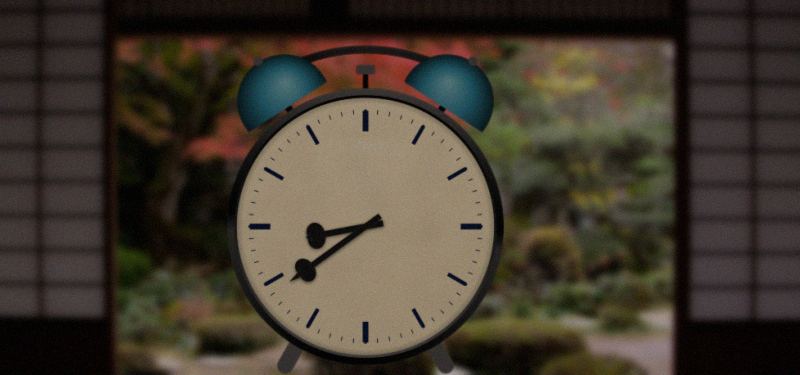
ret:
8:39
